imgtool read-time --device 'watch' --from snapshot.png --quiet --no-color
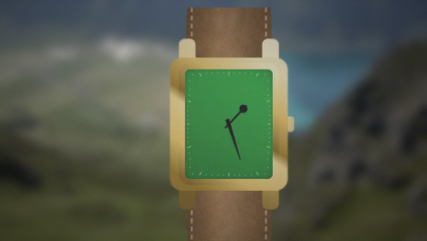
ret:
1:27
